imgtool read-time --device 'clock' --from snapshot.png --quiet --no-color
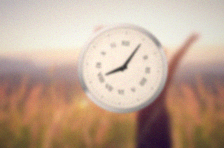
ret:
8:05
